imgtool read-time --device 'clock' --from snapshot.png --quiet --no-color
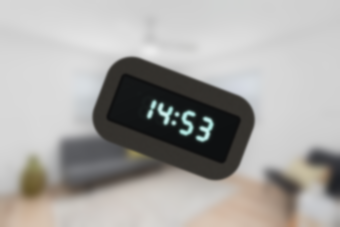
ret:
14:53
